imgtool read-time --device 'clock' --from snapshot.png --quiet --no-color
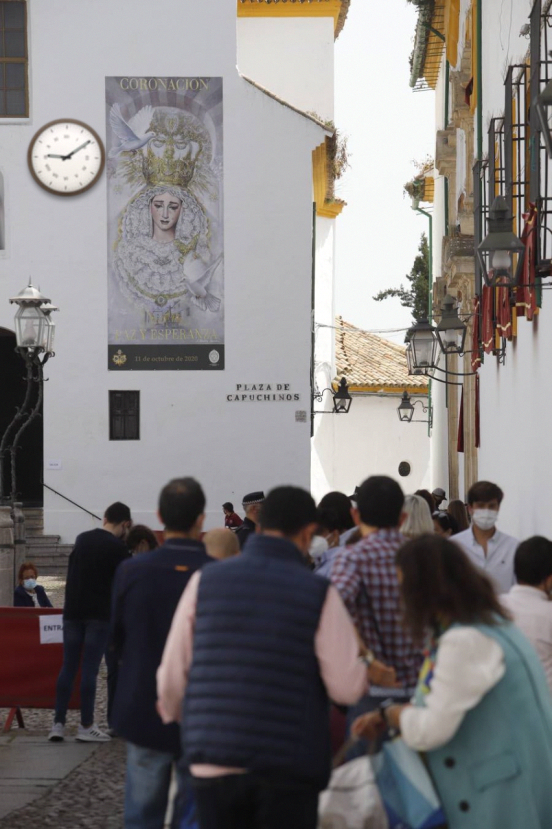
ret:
9:09
